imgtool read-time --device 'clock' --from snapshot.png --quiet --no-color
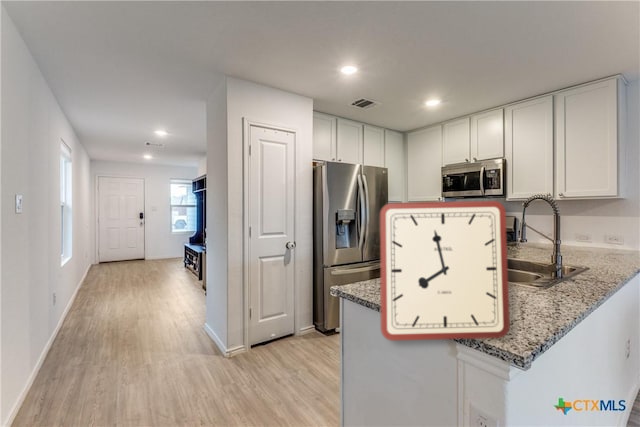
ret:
7:58
